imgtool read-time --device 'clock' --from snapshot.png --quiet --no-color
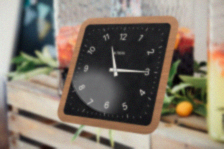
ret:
11:15
